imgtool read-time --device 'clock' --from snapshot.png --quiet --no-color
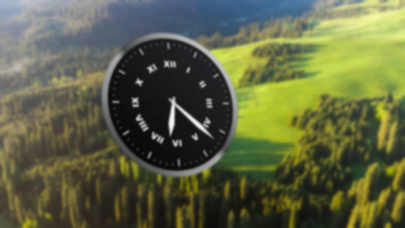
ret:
6:22
